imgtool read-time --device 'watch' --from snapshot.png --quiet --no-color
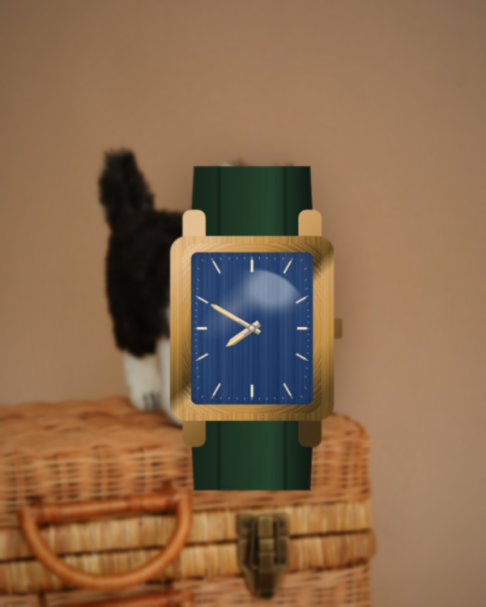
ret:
7:50
